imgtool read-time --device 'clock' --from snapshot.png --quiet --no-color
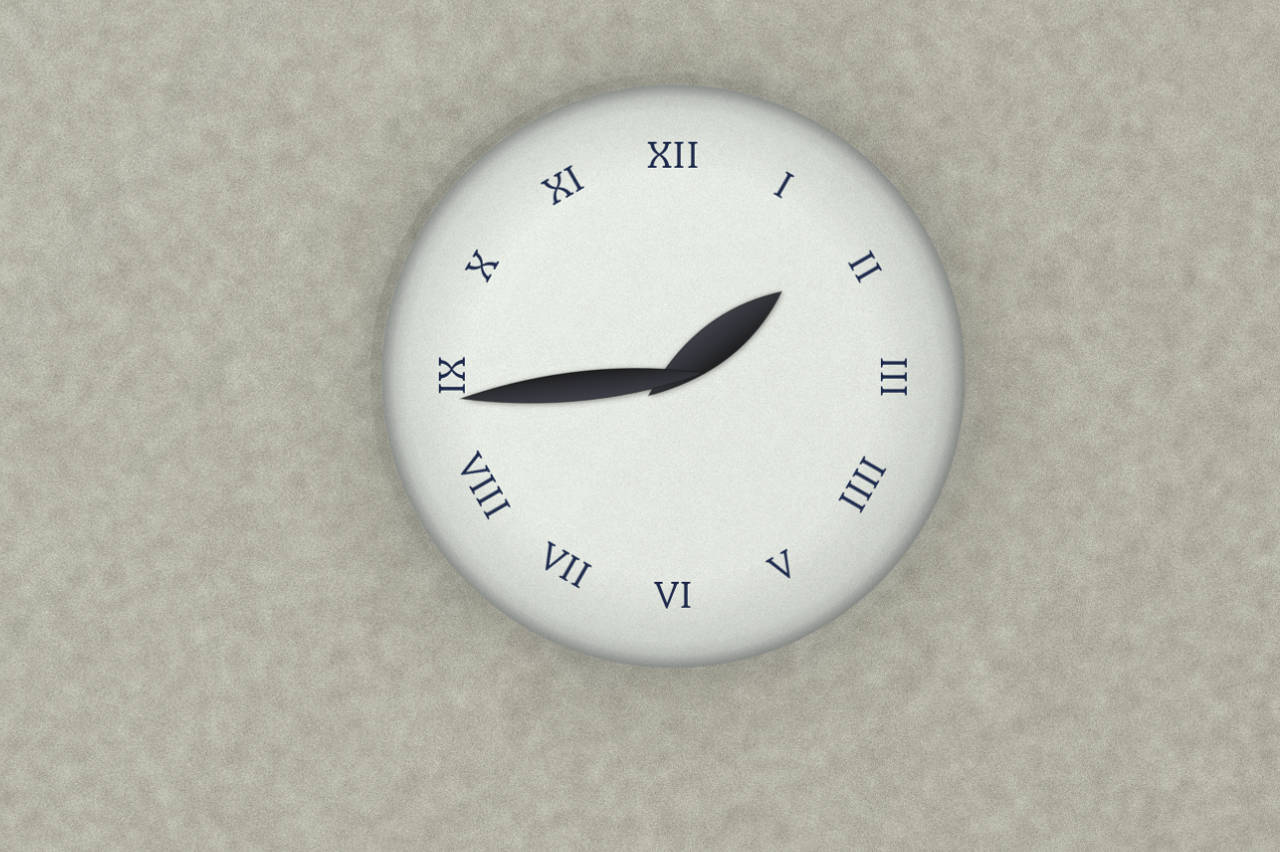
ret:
1:44
